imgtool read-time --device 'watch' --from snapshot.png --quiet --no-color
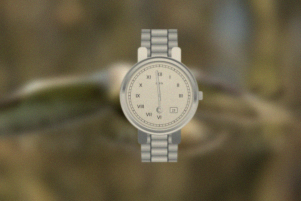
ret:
5:59
